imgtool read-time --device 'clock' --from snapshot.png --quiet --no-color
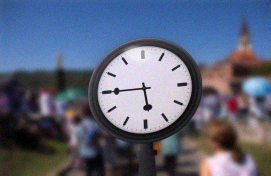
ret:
5:45
